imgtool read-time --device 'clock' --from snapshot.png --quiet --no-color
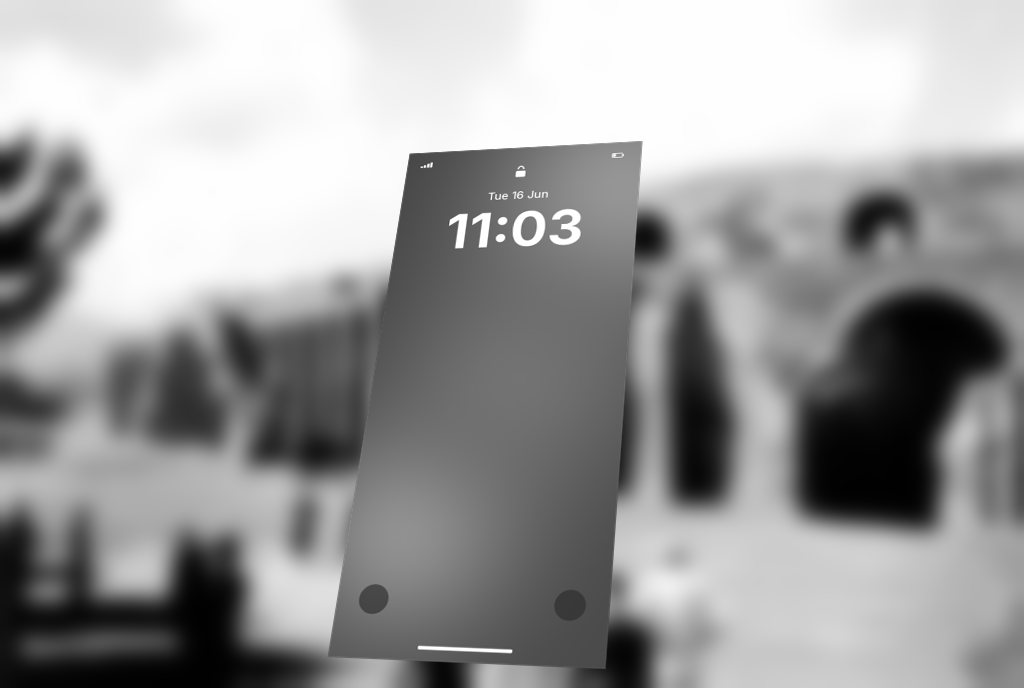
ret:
11:03
